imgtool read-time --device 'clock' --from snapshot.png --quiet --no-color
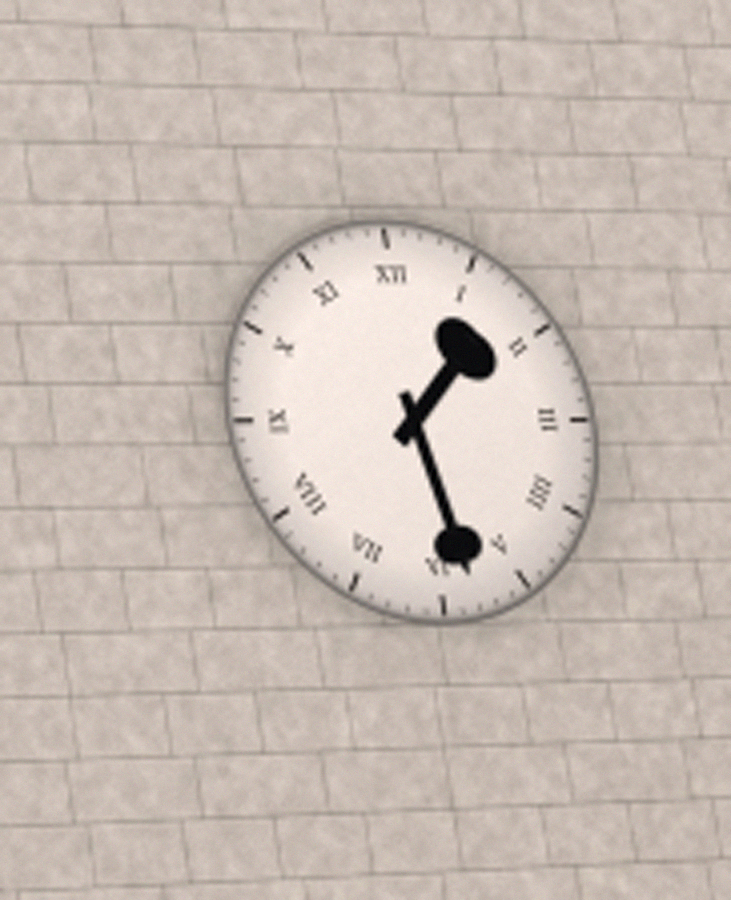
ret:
1:28
